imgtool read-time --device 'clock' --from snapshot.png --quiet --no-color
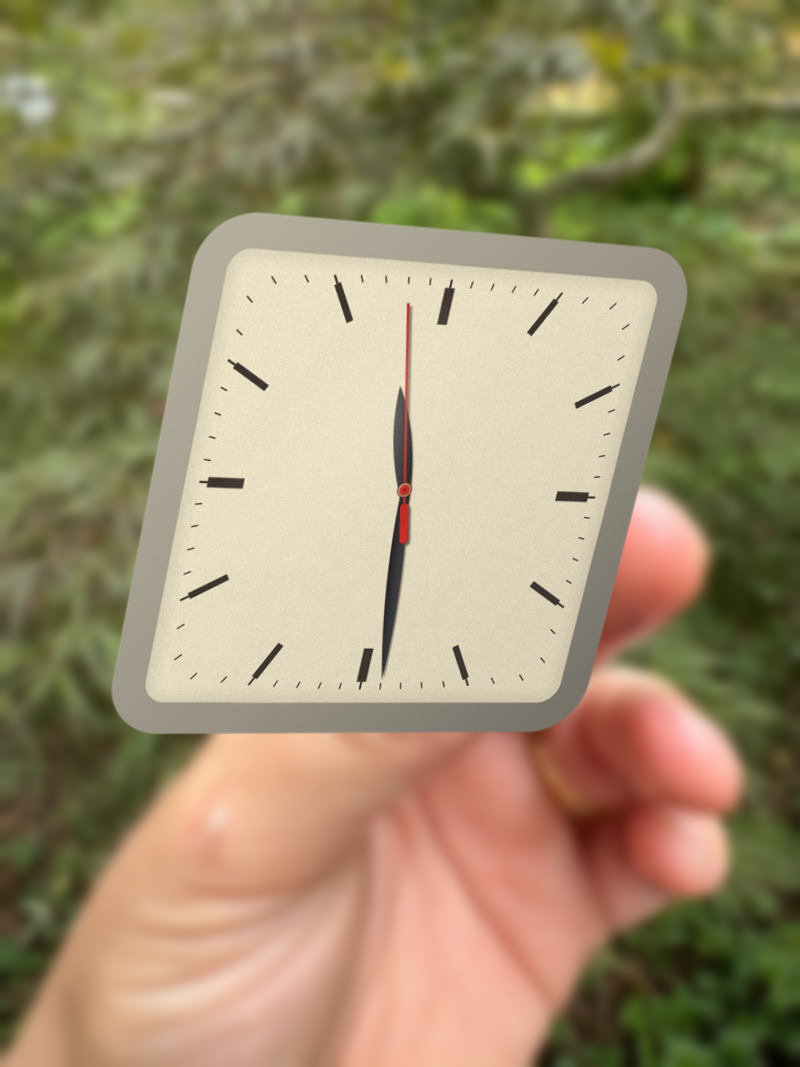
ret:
11:28:58
